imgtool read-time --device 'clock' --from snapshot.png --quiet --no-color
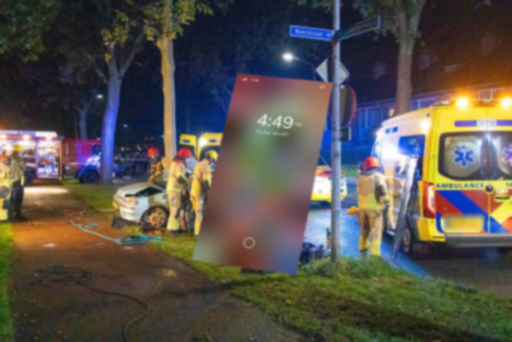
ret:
4:49
